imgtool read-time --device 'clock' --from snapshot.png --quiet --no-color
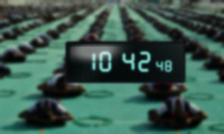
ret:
10:42:48
